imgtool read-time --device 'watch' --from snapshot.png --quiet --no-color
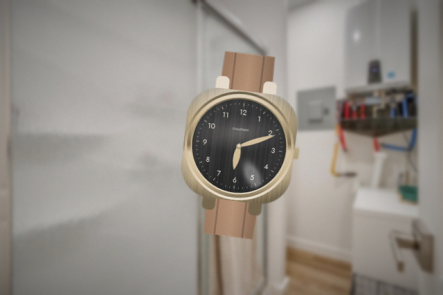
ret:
6:11
